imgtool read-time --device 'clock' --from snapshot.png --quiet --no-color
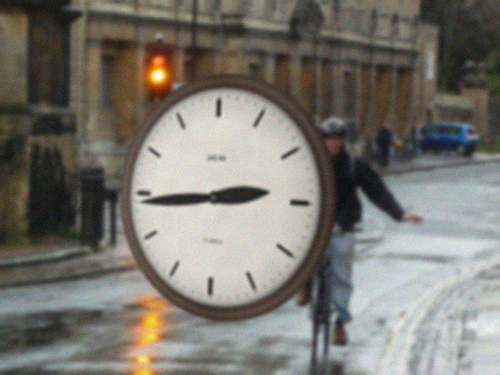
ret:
2:44
